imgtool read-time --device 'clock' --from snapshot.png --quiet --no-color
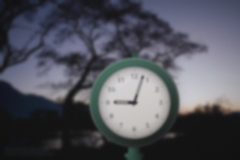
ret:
9:03
